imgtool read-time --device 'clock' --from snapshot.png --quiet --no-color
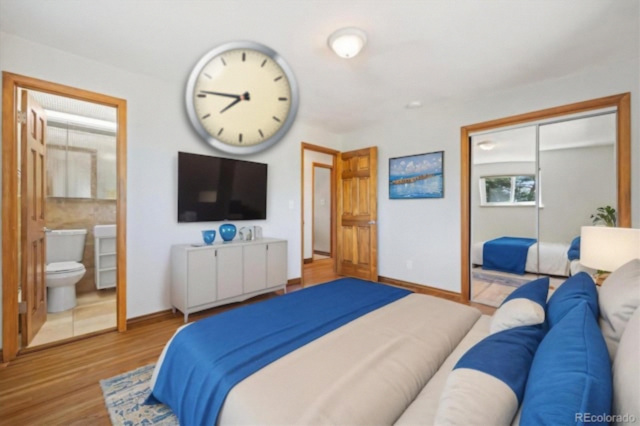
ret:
7:46
